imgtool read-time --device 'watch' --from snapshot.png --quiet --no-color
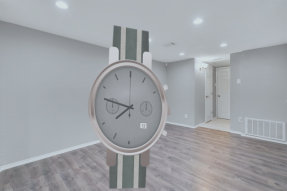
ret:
7:47
